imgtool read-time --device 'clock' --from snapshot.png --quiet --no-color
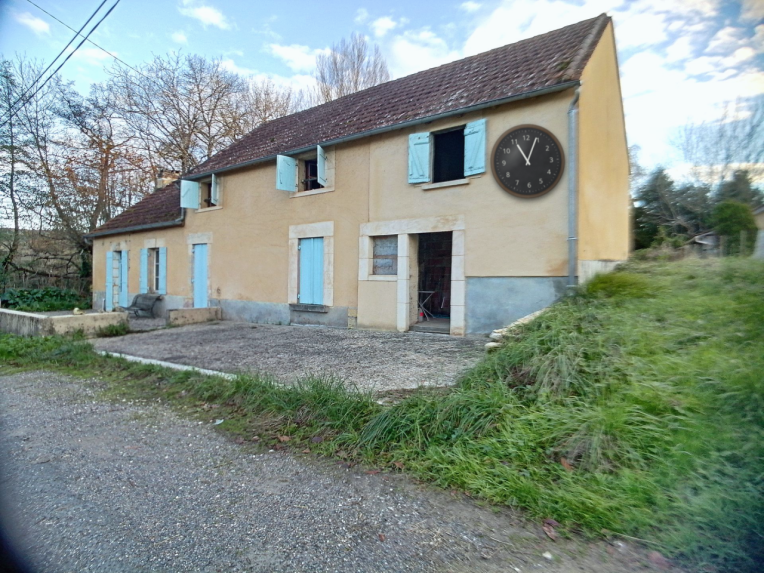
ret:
11:04
